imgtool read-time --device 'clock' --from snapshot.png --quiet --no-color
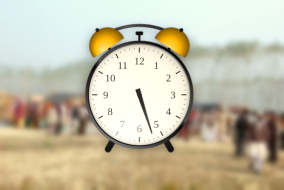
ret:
5:27
